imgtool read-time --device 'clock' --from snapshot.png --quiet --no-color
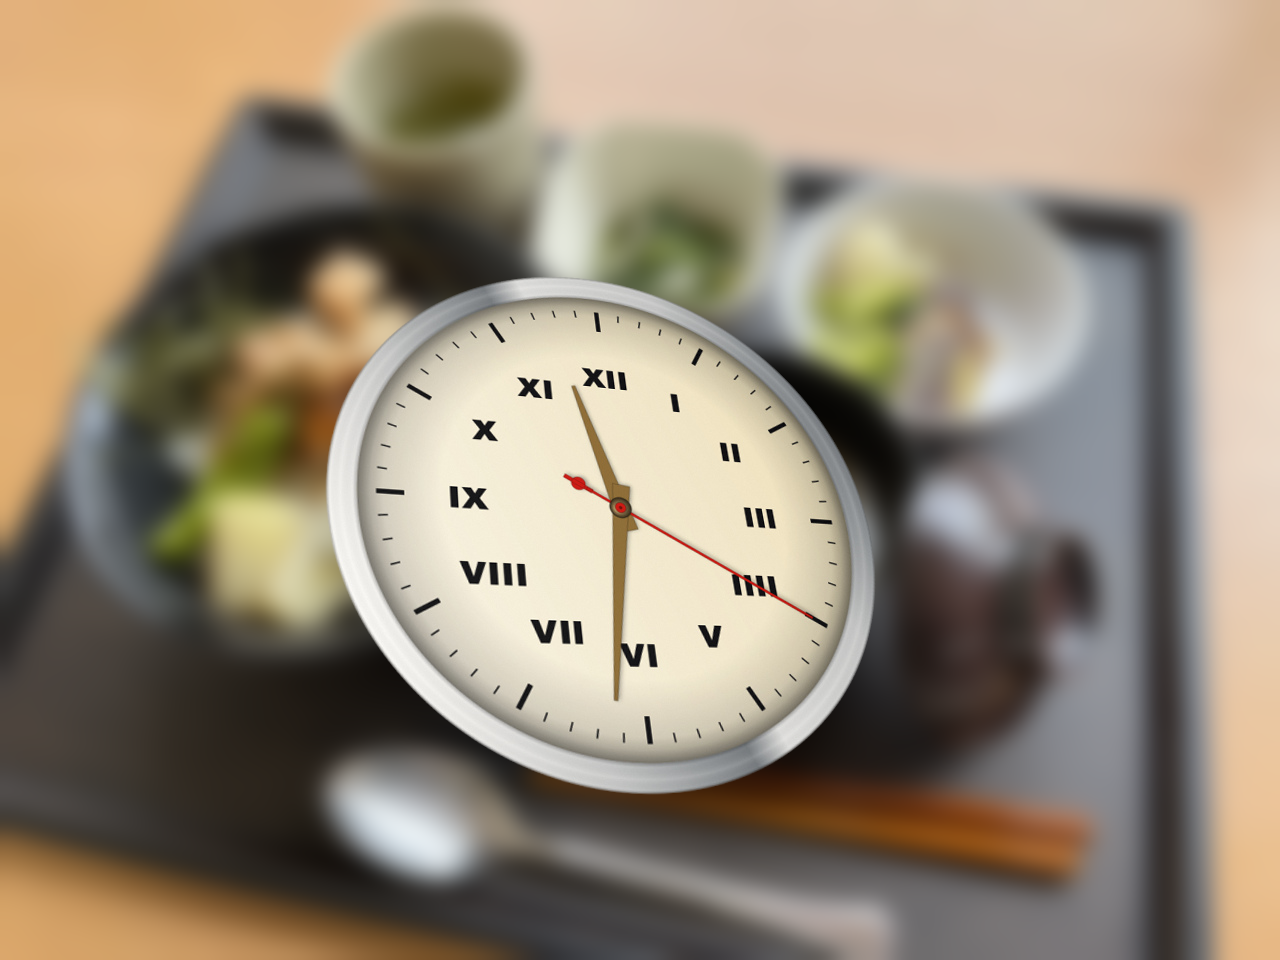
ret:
11:31:20
